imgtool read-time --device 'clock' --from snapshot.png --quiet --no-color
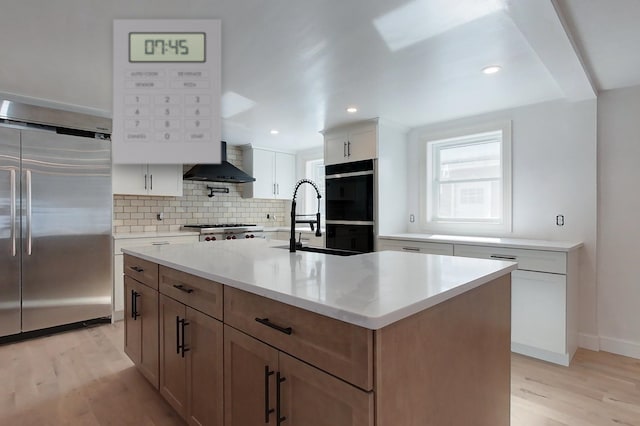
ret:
7:45
